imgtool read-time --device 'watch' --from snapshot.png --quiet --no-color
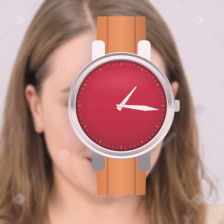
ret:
1:16
